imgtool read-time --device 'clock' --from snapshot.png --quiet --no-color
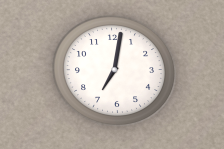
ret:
7:02
